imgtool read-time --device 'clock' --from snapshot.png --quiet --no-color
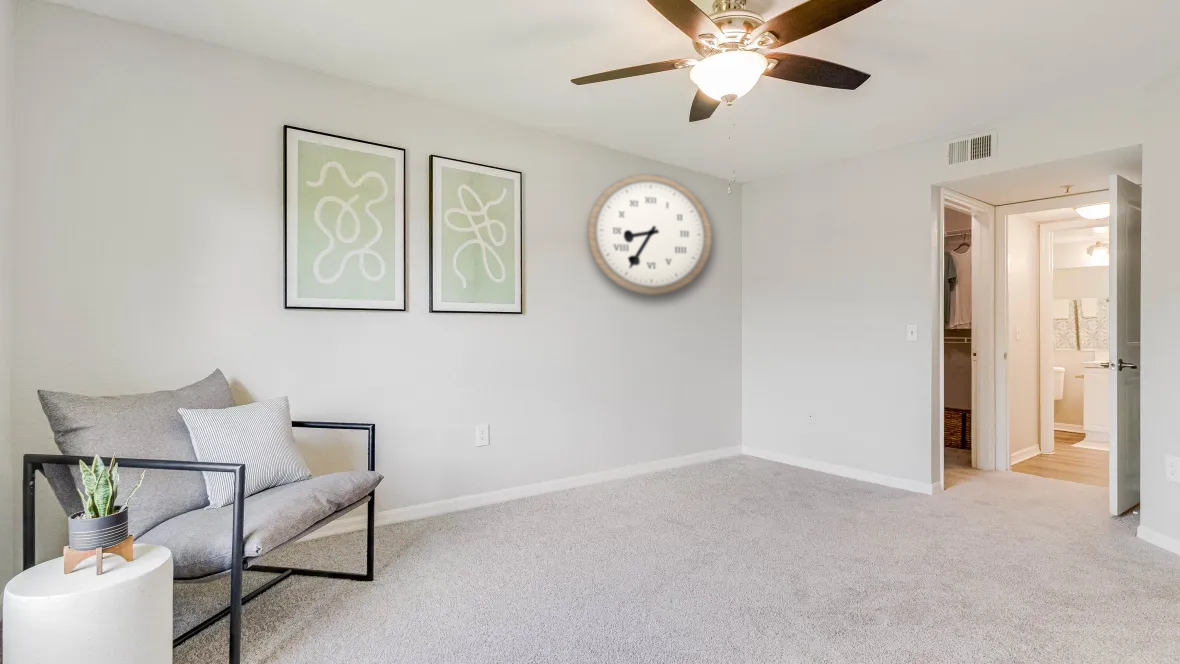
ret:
8:35
